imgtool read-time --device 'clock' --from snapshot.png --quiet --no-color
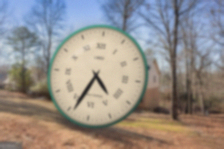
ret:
4:34
